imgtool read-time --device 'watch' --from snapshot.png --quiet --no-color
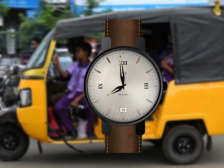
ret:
7:59
